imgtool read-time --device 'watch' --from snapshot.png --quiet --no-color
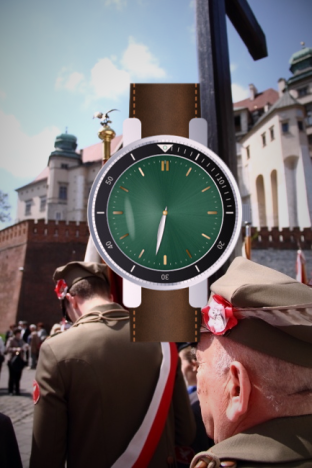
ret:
6:32
